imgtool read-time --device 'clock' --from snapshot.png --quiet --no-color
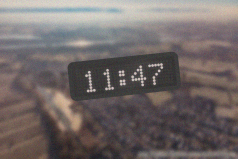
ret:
11:47
